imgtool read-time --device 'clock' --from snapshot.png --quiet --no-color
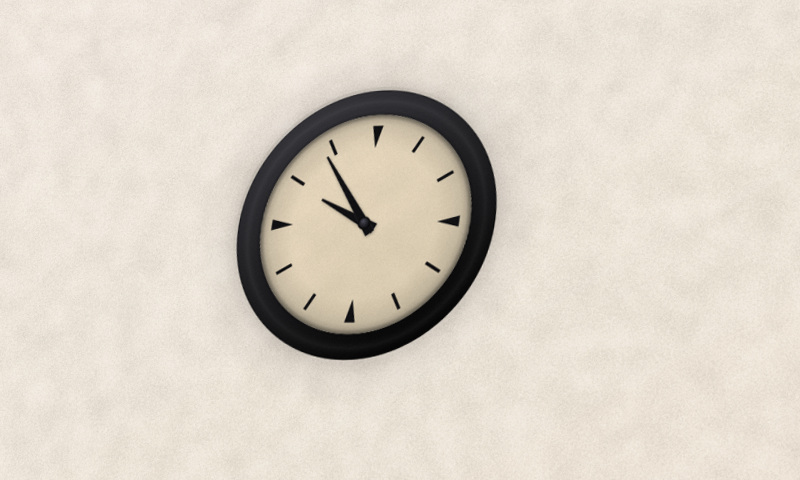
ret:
9:54
